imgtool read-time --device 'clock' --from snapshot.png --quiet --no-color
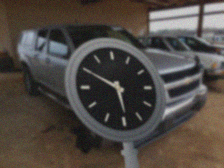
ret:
5:50
